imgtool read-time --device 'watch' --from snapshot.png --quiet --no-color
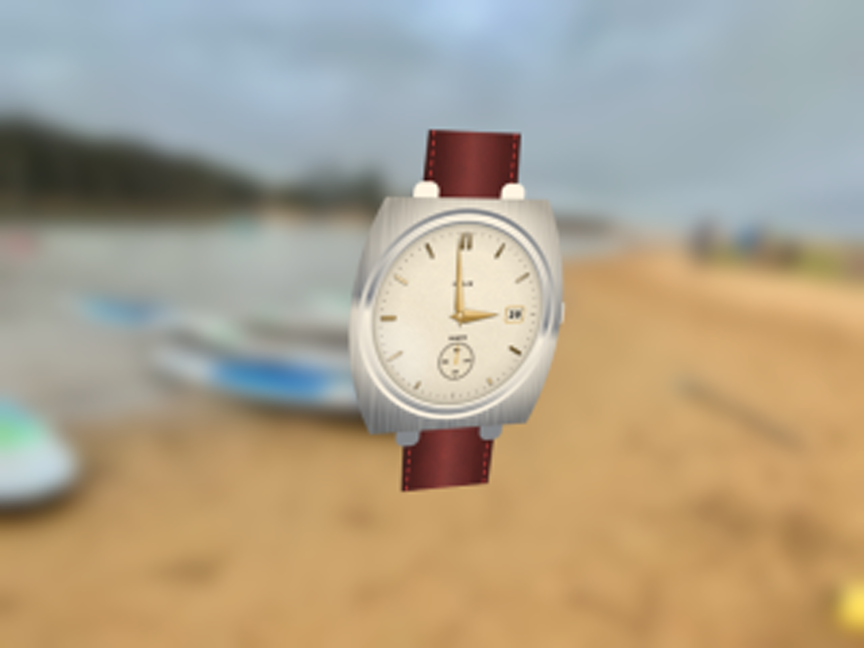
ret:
2:59
